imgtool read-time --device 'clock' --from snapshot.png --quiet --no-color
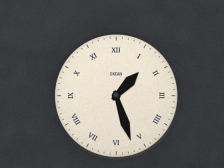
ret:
1:27
